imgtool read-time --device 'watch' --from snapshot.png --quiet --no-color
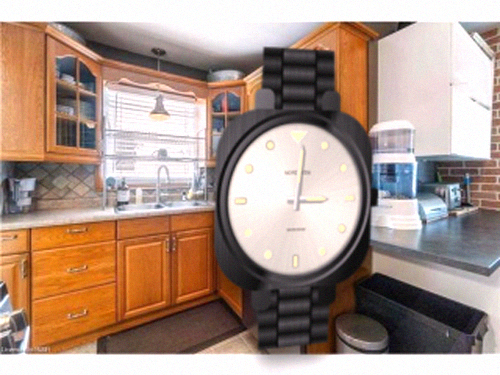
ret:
3:01
